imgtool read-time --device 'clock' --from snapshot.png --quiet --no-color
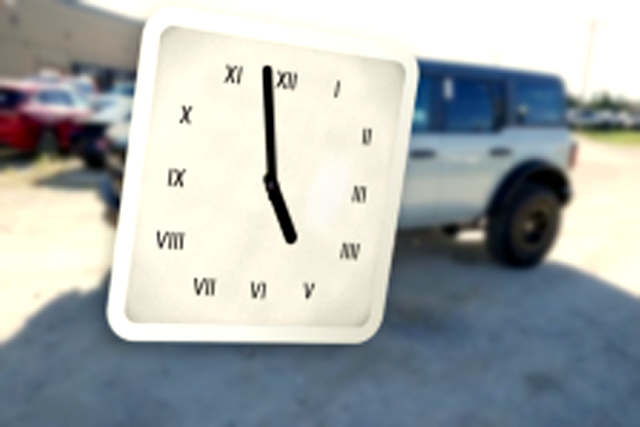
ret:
4:58
